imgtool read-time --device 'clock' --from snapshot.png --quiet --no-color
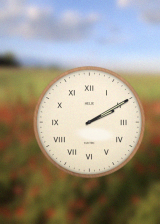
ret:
2:10
